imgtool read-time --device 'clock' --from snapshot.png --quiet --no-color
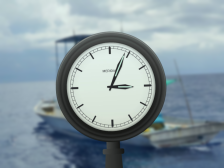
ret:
3:04
